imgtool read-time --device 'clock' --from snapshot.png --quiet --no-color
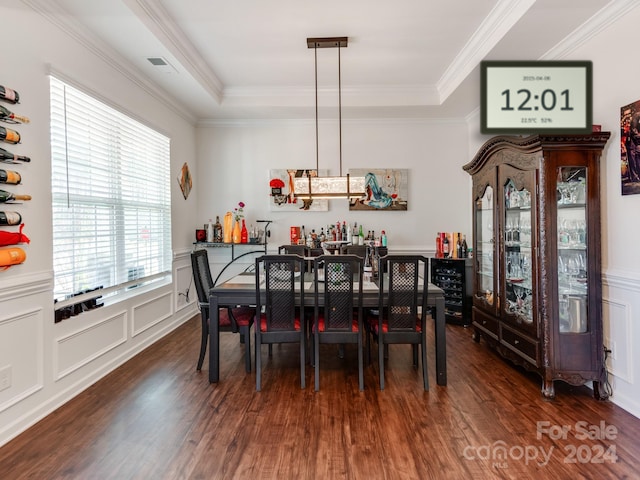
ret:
12:01
